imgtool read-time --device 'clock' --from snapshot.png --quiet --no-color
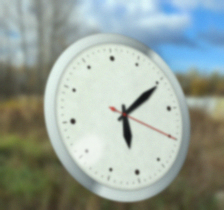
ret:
6:10:20
